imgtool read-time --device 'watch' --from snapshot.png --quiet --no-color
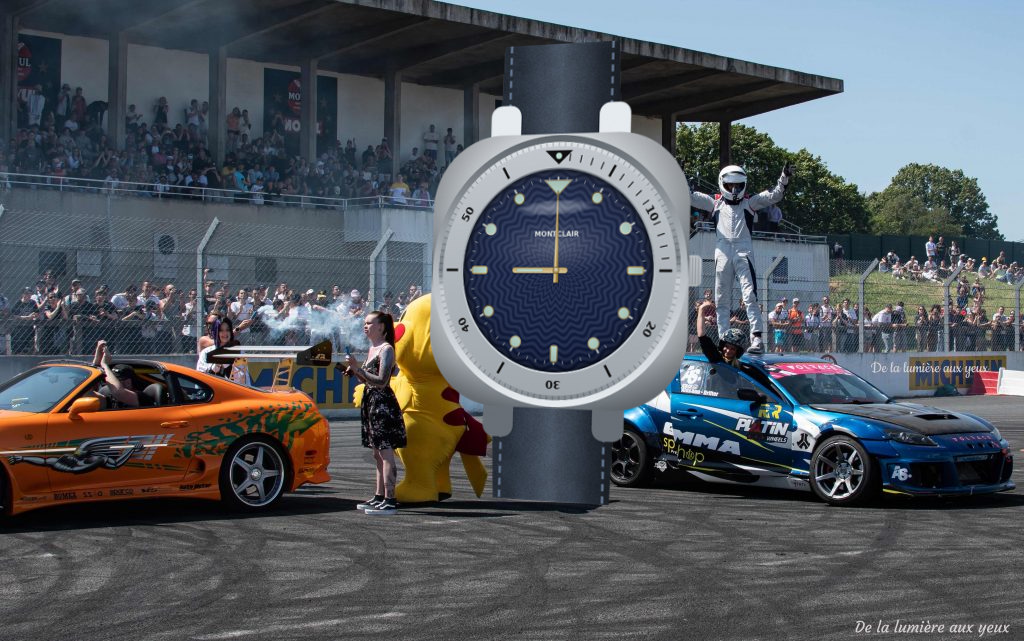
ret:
9:00
